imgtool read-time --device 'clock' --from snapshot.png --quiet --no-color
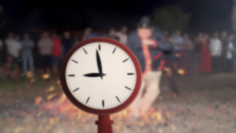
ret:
8:59
